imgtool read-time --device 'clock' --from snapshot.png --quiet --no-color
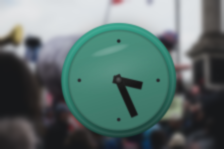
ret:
3:26
